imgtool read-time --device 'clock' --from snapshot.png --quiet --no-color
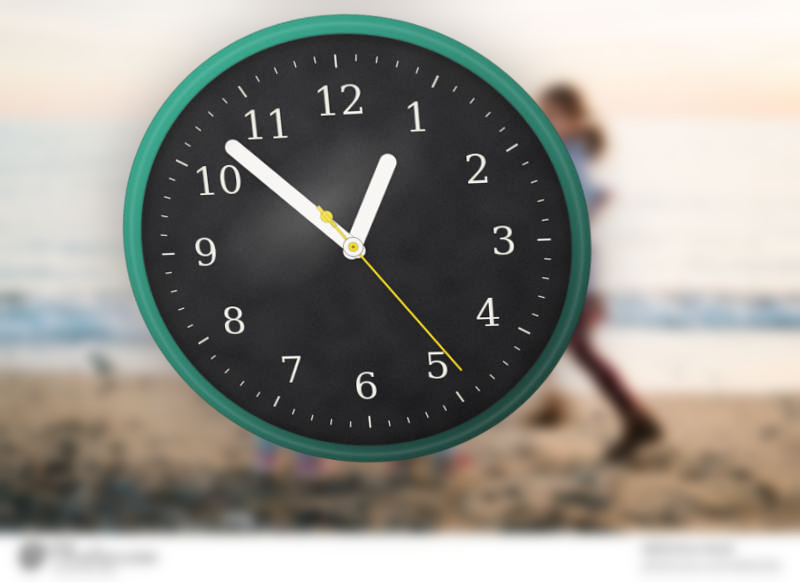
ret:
12:52:24
